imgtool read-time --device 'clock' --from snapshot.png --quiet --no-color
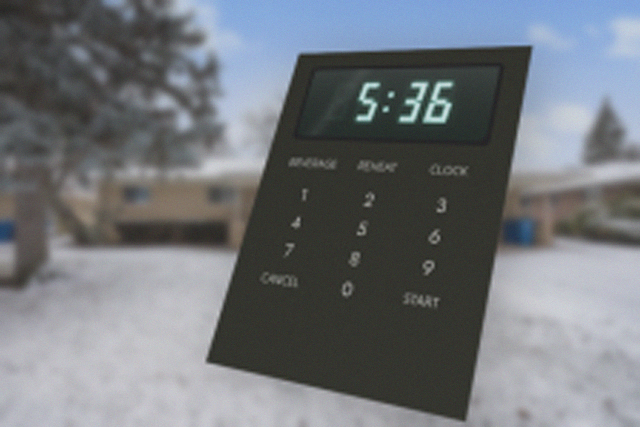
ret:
5:36
